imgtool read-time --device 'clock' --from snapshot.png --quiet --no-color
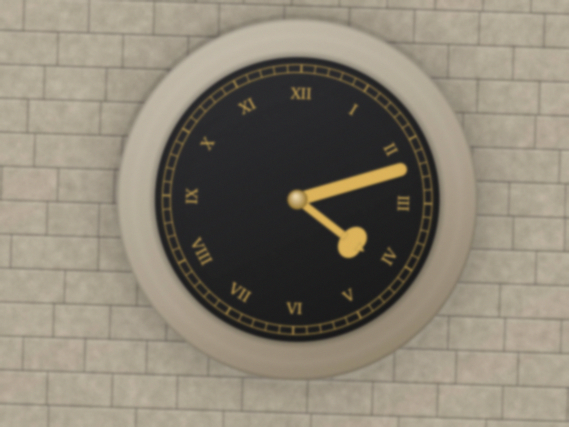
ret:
4:12
